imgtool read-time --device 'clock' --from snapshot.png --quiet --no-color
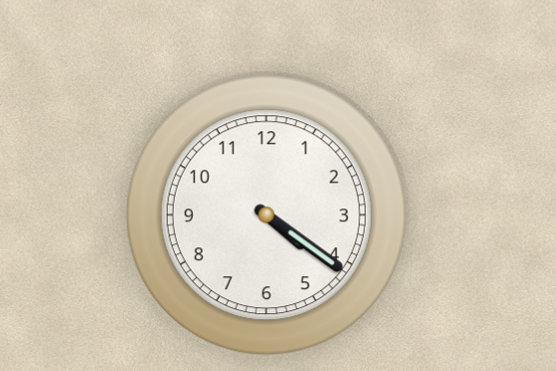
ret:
4:21
